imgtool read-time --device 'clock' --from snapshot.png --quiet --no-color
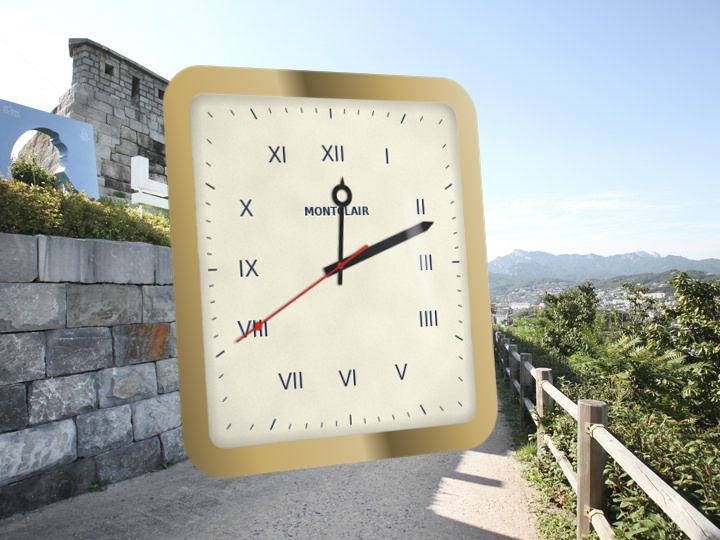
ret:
12:11:40
